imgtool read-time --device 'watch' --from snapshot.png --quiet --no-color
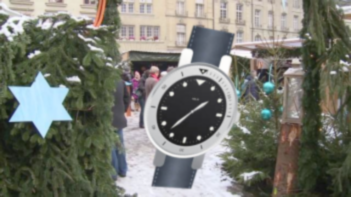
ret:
1:37
